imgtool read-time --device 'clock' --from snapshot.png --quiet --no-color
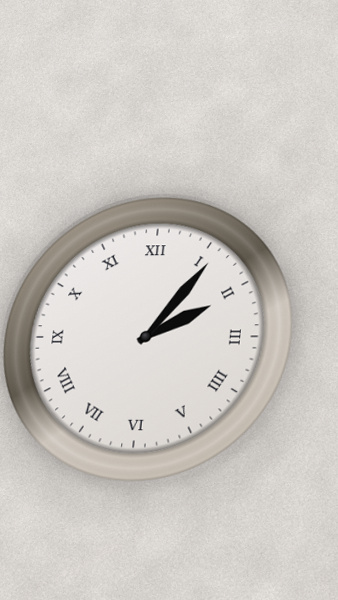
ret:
2:06
